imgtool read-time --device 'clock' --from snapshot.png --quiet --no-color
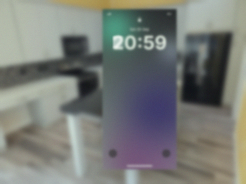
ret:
20:59
